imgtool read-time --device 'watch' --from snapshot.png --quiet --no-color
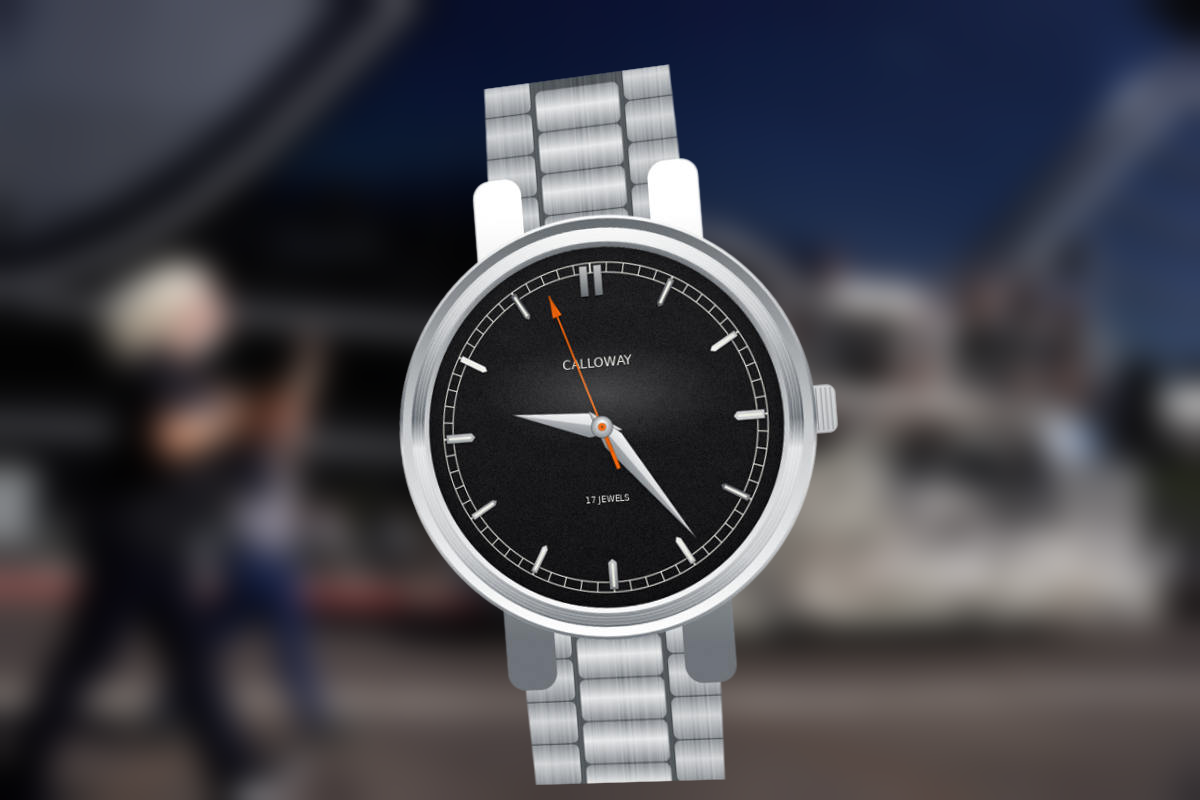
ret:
9:23:57
